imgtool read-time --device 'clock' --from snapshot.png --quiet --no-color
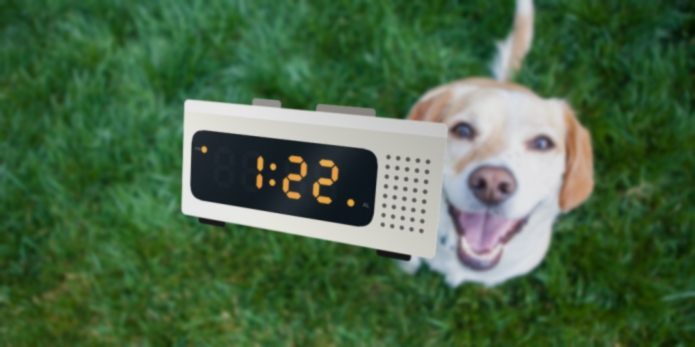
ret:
1:22
